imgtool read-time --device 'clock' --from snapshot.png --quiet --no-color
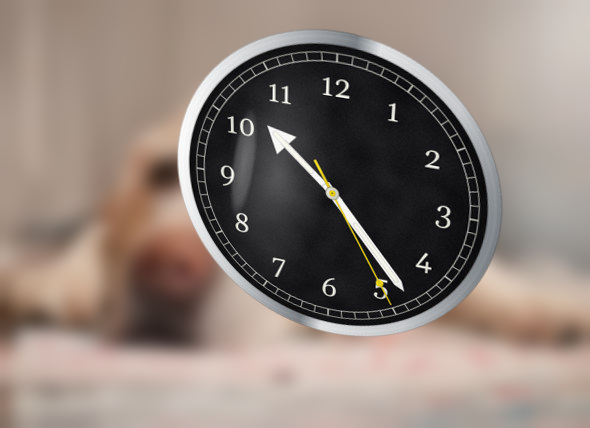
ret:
10:23:25
